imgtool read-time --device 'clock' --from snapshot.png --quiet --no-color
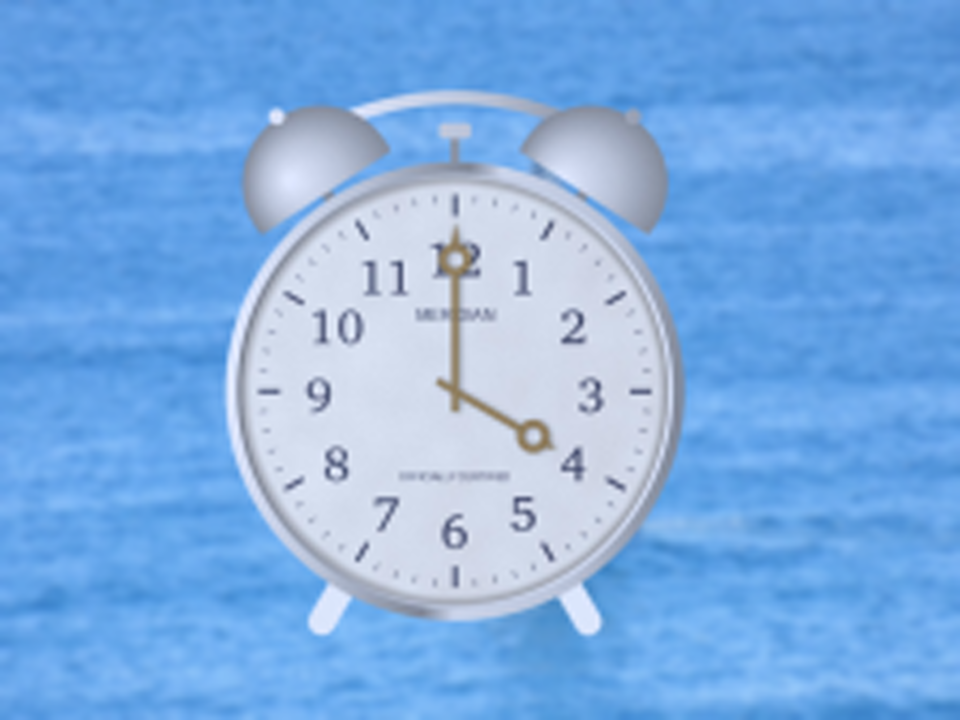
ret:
4:00
